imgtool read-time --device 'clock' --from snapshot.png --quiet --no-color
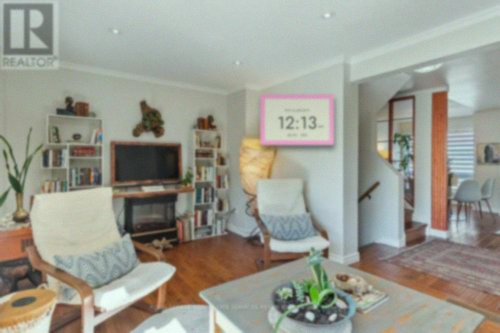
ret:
12:13
